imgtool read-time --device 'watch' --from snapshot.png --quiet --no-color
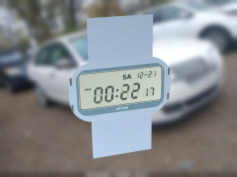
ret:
0:22:17
